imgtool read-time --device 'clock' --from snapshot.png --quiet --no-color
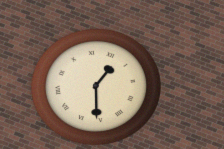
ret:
12:26
